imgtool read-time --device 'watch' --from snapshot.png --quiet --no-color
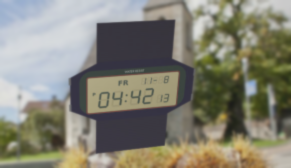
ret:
4:42
